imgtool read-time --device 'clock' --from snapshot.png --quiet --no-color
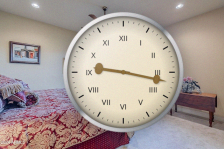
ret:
9:17
